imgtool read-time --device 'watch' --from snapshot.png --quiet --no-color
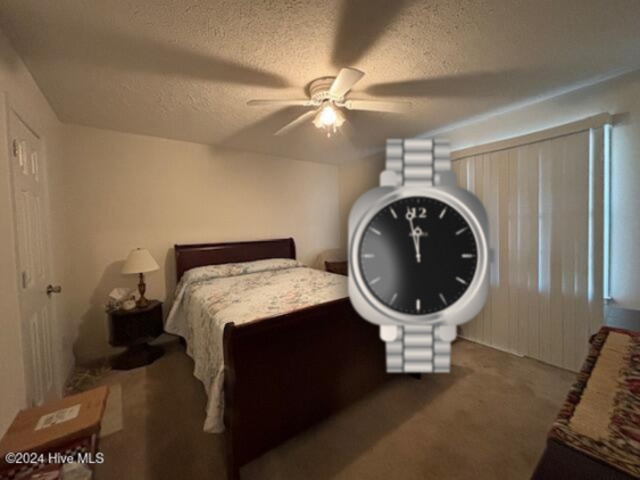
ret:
11:58
